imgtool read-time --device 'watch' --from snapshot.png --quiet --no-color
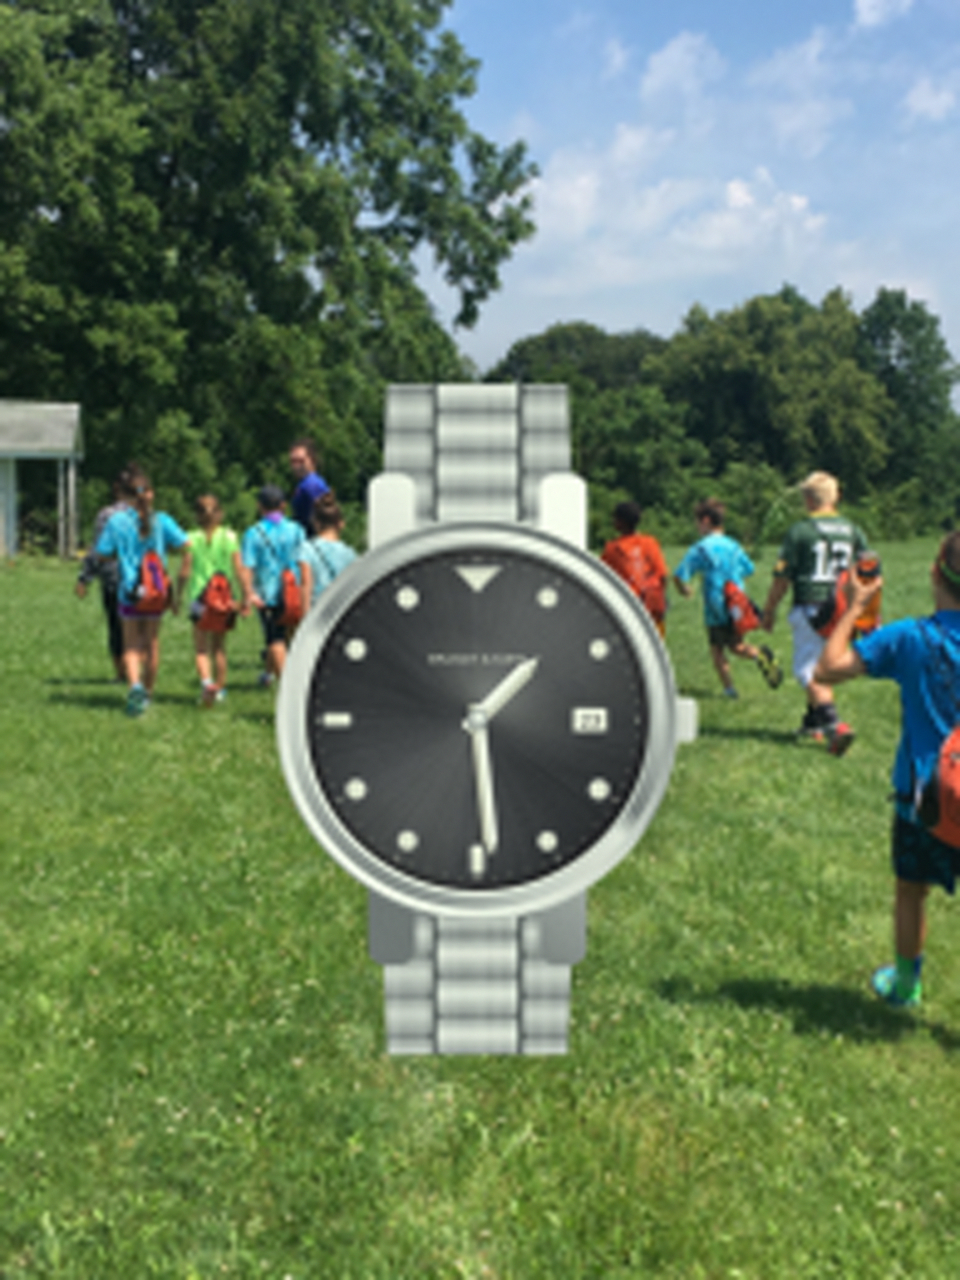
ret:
1:29
